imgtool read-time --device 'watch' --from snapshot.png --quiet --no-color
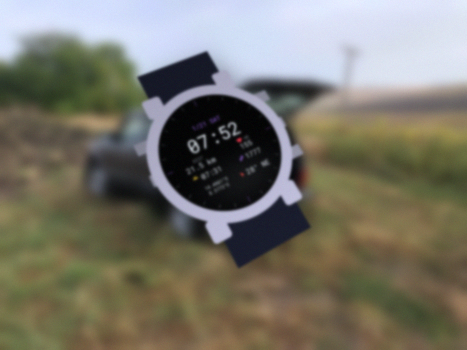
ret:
7:52
